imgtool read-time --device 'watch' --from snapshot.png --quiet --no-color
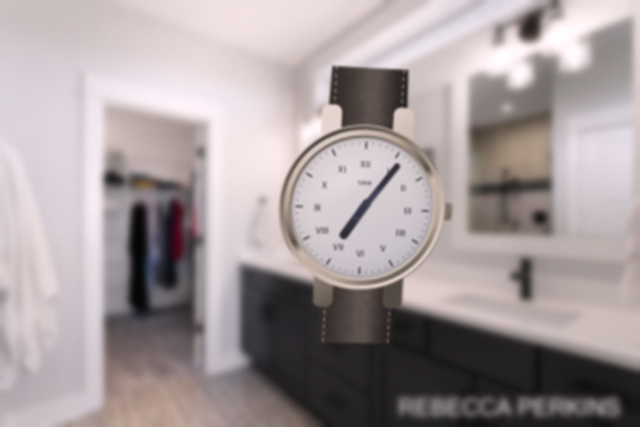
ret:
7:06
